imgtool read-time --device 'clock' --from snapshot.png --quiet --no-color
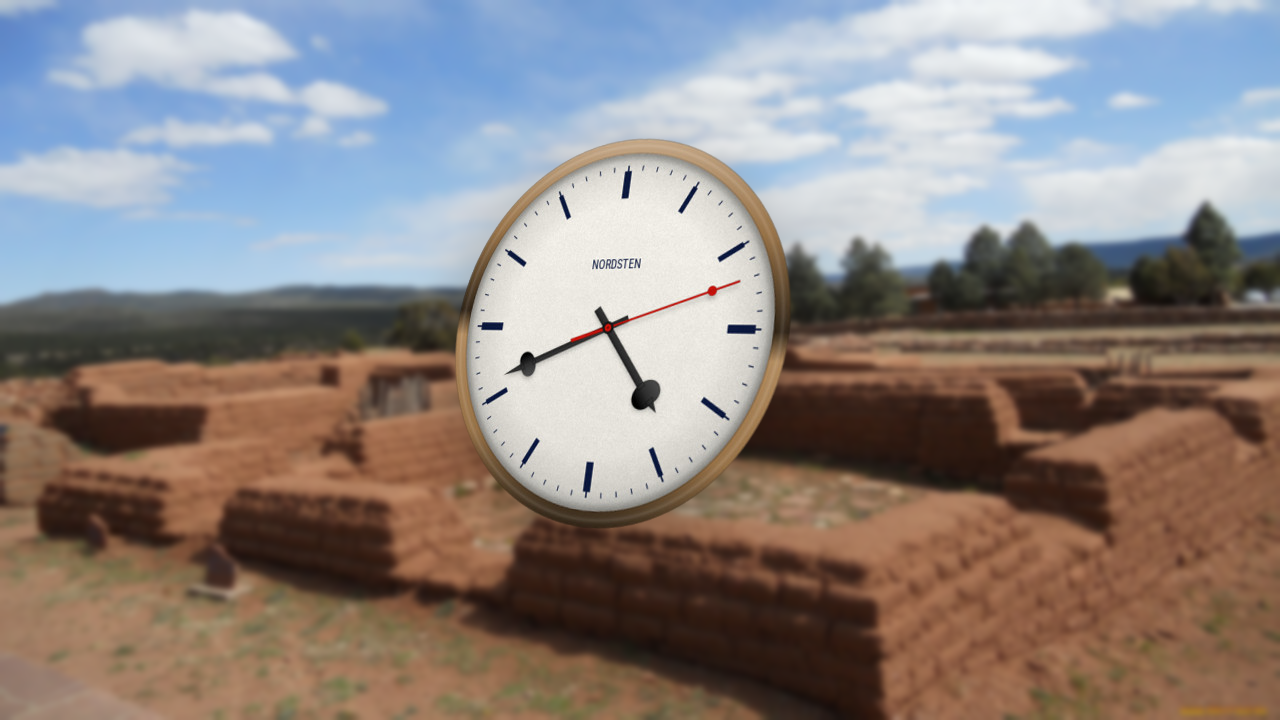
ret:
4:41:12
